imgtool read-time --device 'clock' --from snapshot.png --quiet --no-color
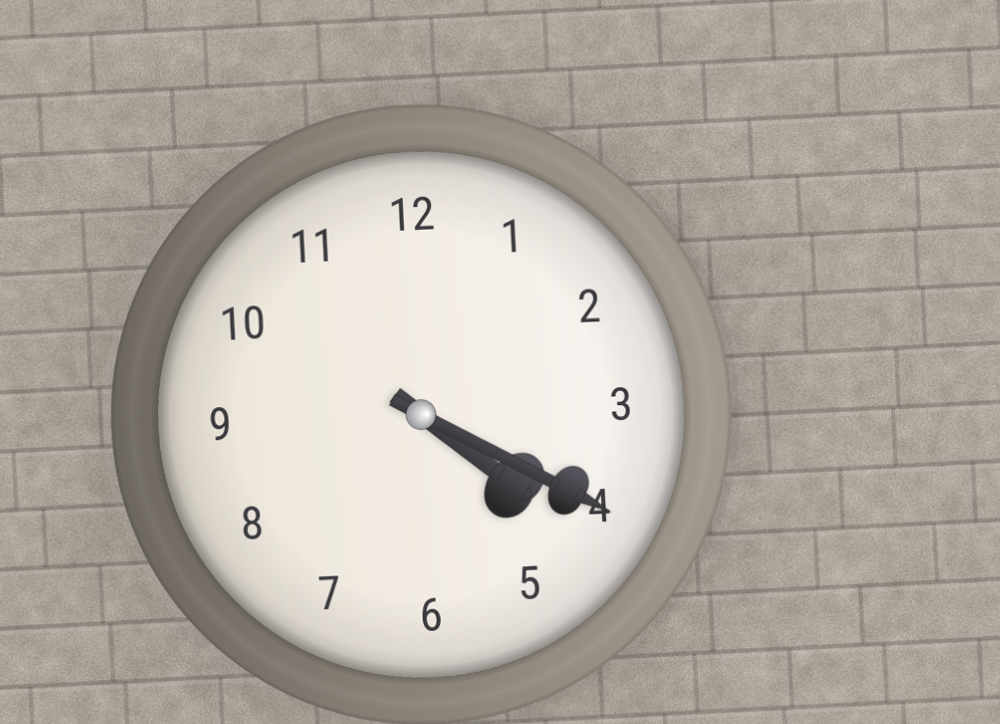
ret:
4:20
